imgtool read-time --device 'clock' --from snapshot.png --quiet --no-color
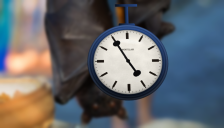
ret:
4:55
